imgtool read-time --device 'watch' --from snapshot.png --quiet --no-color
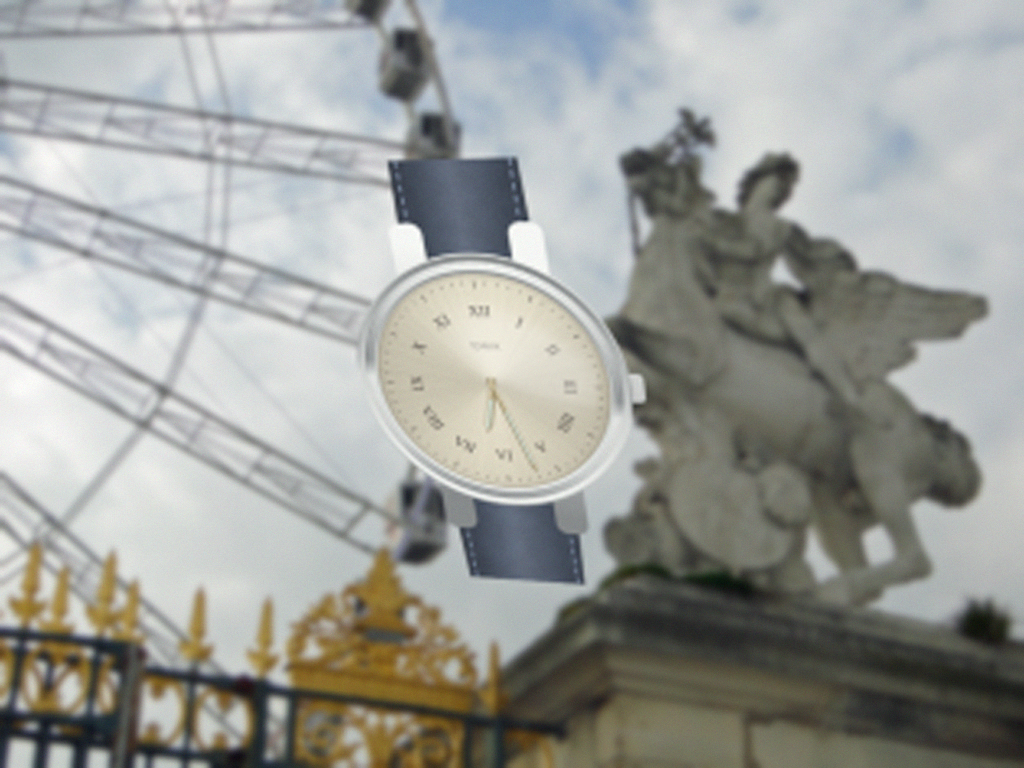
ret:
6:27
